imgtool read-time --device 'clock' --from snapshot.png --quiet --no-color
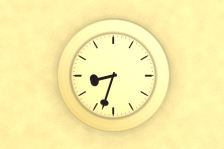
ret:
8:33
